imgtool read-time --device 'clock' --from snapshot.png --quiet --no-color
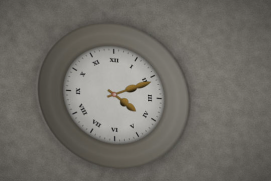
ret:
4:11
